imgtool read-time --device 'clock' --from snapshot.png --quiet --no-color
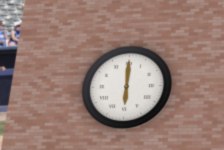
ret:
6:00
